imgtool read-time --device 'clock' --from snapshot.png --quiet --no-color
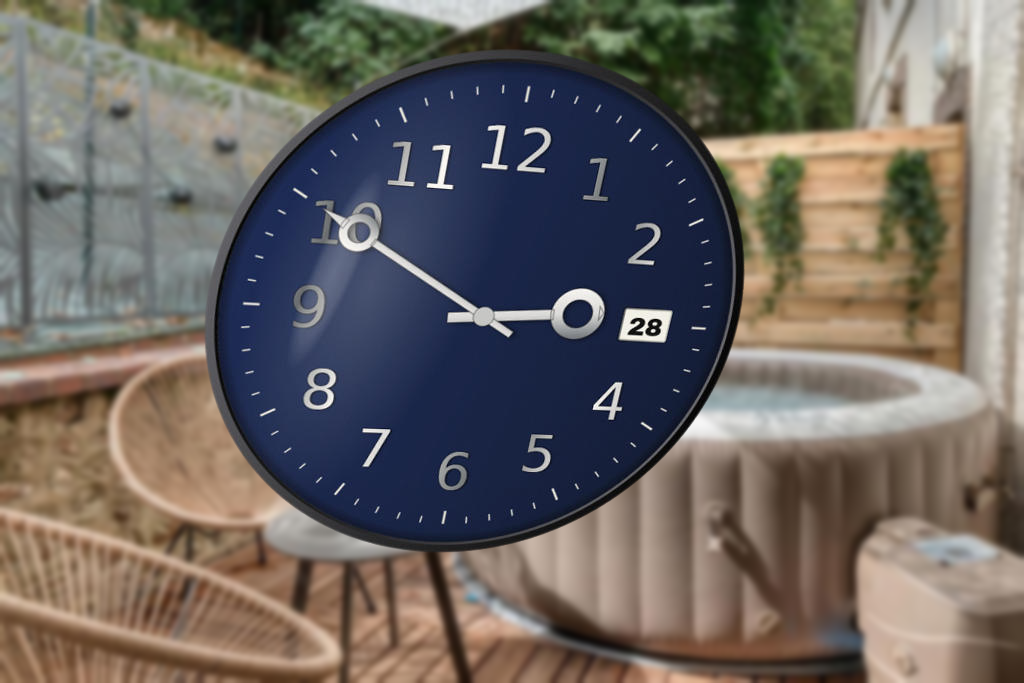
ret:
2:50
